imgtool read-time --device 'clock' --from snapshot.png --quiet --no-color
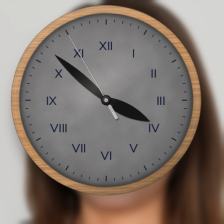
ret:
3:51:55
